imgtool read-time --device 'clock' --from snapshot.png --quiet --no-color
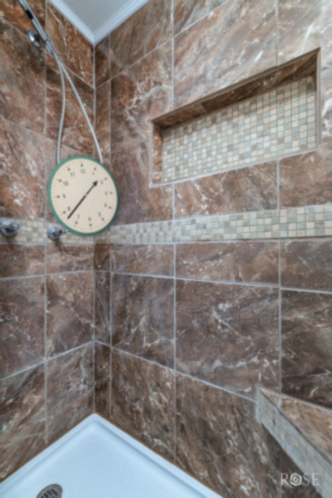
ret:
1:38
